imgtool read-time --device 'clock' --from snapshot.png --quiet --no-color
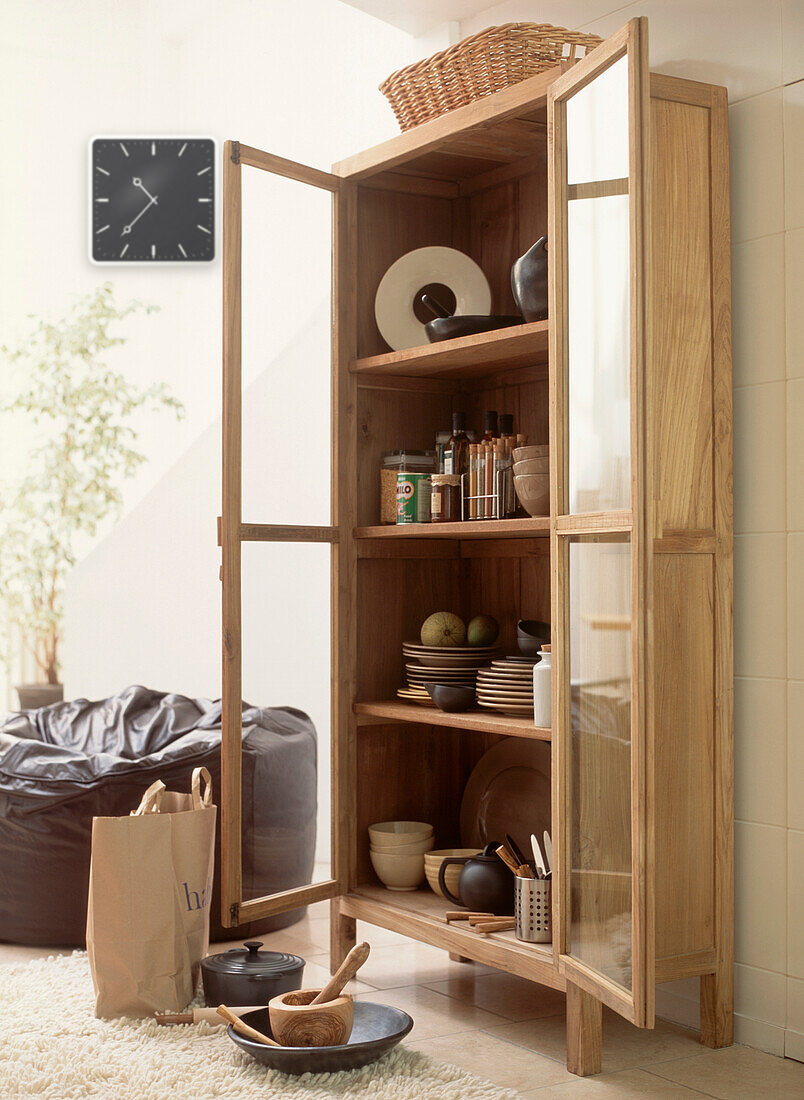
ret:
10:37
